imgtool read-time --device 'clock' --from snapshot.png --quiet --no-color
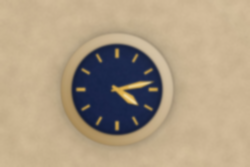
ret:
4:13
